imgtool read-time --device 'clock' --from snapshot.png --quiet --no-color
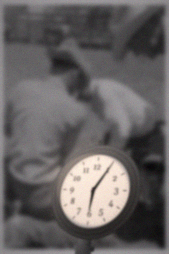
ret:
6:05
